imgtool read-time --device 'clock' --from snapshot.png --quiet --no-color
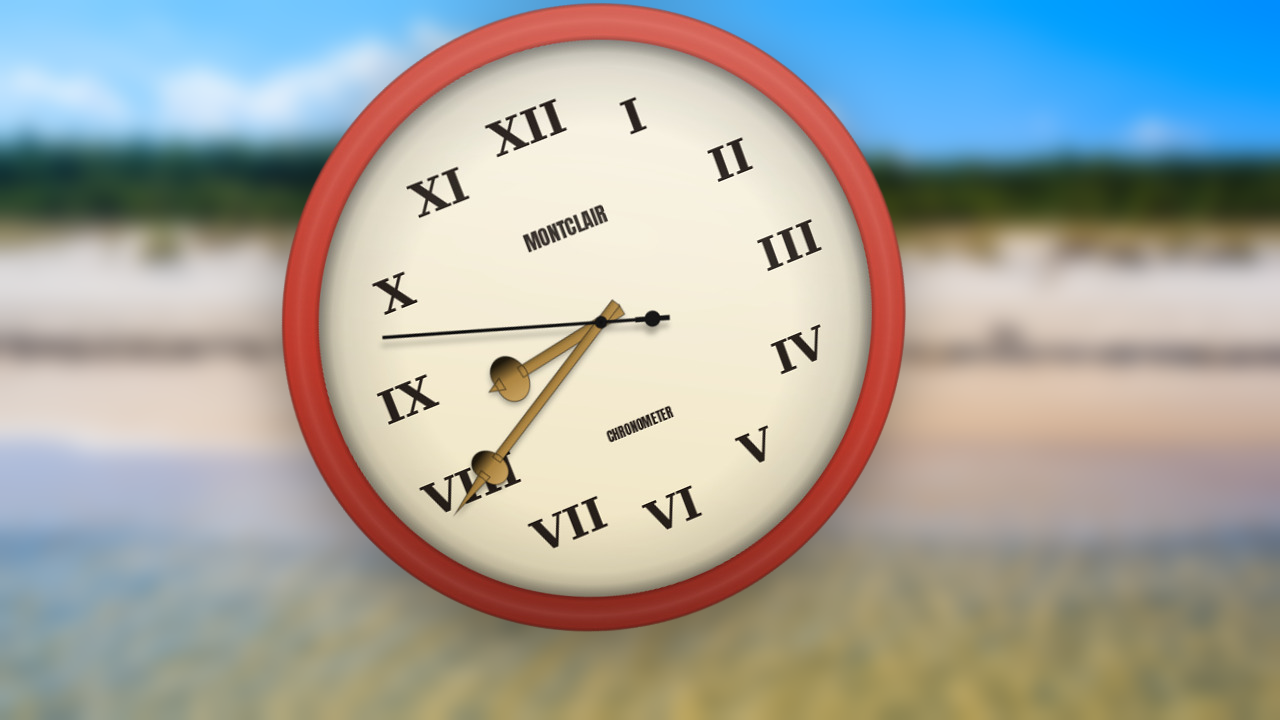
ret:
8:39:48
